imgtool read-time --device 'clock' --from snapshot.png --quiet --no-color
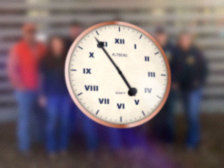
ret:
4:54
